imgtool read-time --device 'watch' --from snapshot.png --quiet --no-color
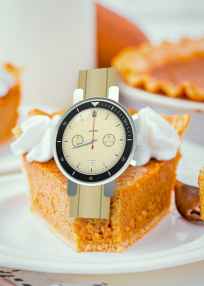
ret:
8:42
